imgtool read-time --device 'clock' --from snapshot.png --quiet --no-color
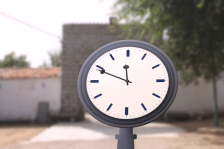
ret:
11:49
